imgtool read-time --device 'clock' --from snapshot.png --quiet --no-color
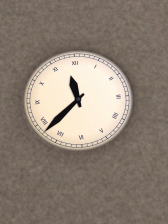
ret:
11:38
